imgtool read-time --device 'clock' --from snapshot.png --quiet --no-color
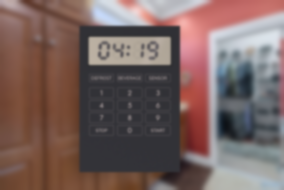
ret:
4:19
